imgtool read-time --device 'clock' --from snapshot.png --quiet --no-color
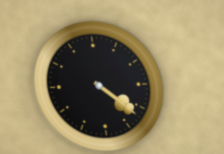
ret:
4:22
